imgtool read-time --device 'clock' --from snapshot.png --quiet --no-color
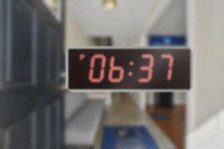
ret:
6:37
